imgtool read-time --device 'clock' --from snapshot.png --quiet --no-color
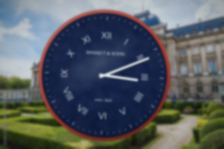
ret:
3:11
